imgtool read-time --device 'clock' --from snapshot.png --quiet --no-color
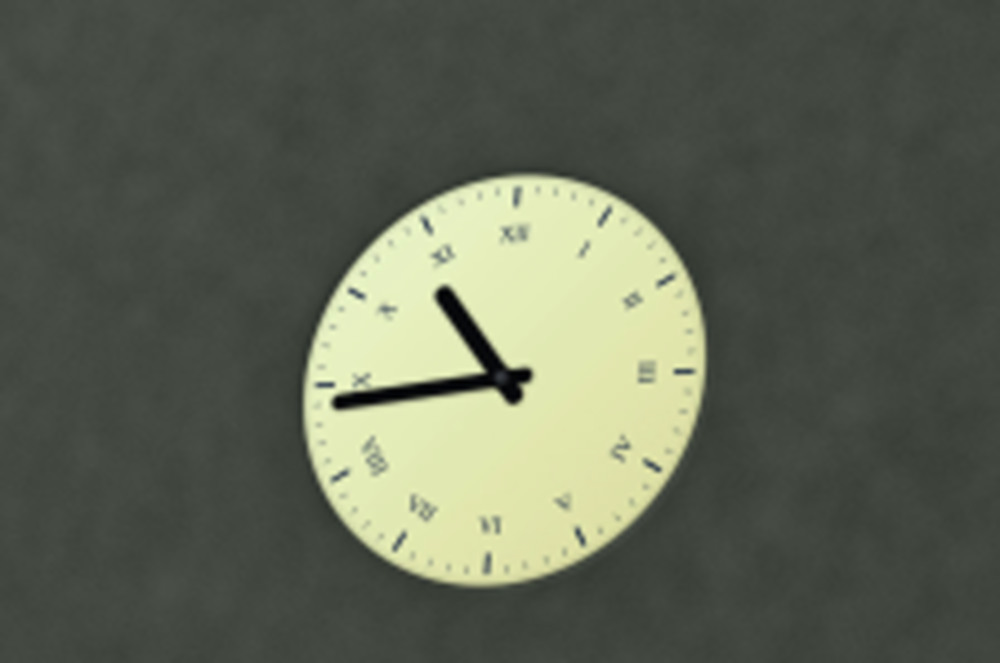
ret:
10:44
